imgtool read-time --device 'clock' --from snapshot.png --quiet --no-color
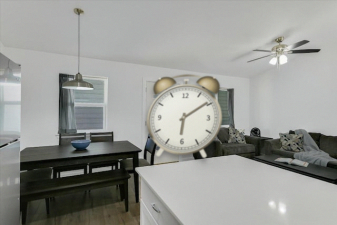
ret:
6:09
